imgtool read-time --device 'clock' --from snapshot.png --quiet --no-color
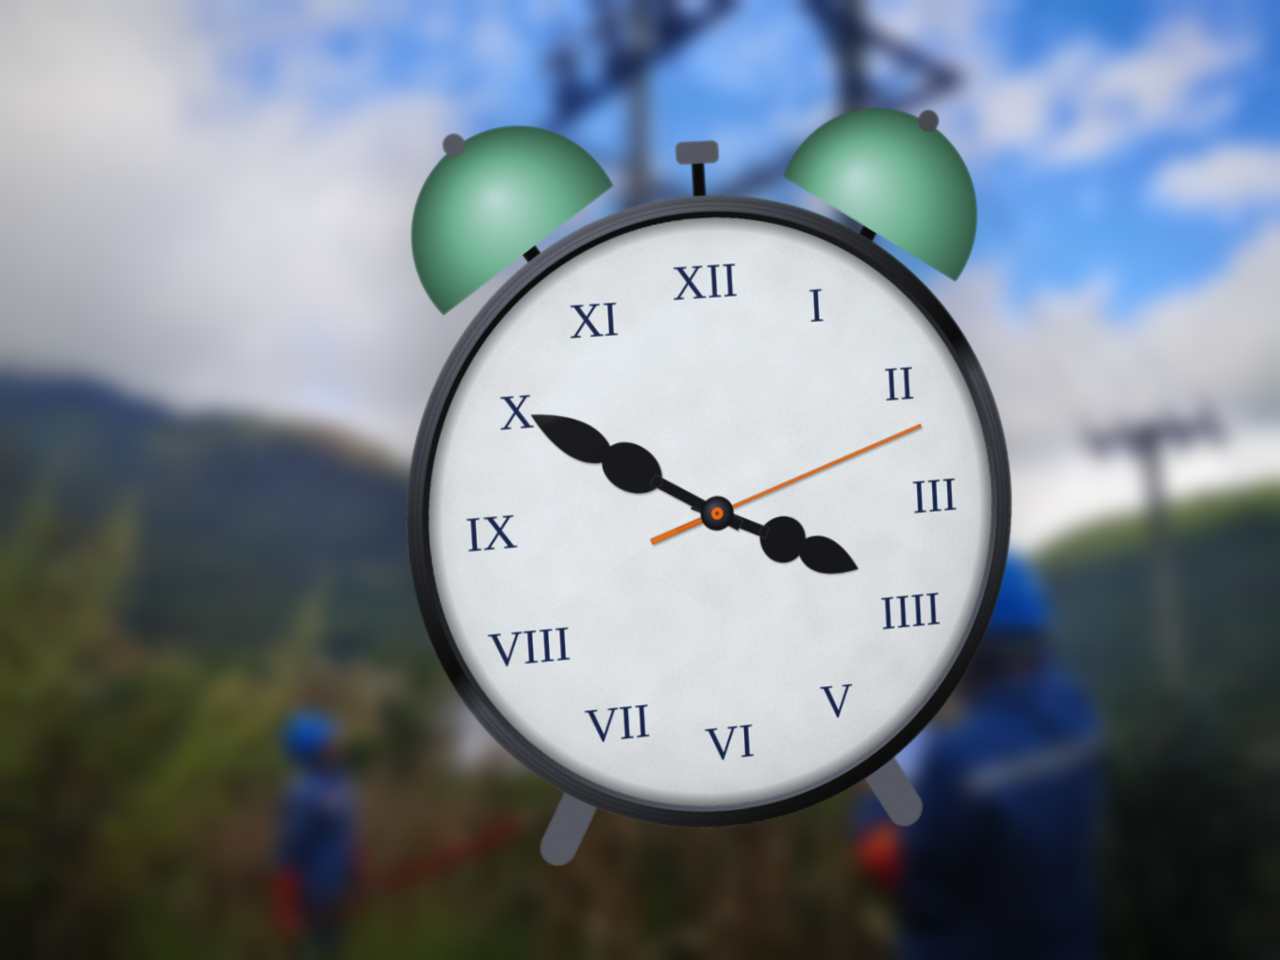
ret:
3:50:12
